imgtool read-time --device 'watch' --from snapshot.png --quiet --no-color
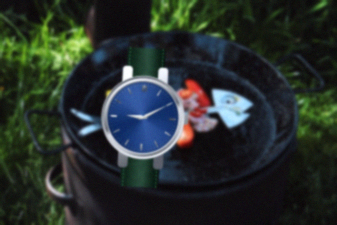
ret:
9:10
